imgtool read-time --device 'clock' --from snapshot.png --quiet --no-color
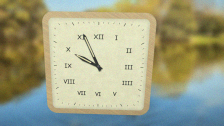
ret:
9:56
